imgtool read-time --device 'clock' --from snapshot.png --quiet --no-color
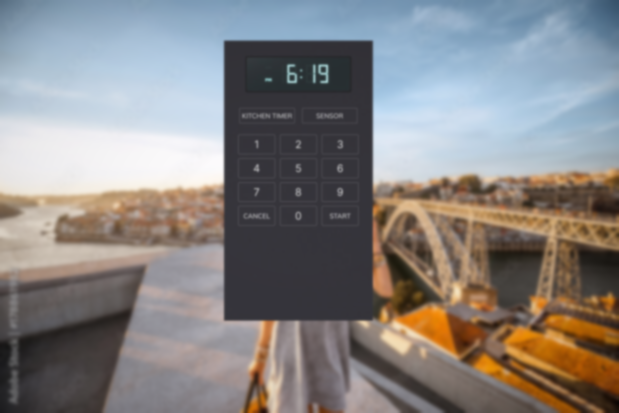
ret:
6:19
